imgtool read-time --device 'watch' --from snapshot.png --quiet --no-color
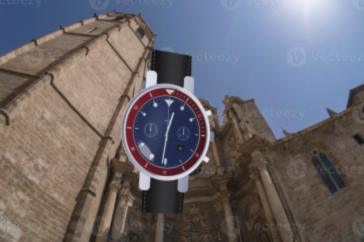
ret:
12:31
